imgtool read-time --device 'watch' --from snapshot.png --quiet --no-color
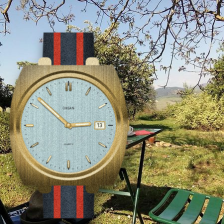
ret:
2:52
